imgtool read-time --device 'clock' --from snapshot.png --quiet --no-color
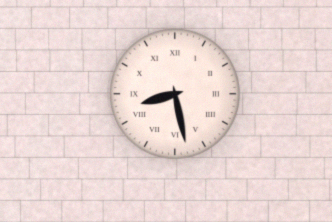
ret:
8:28
